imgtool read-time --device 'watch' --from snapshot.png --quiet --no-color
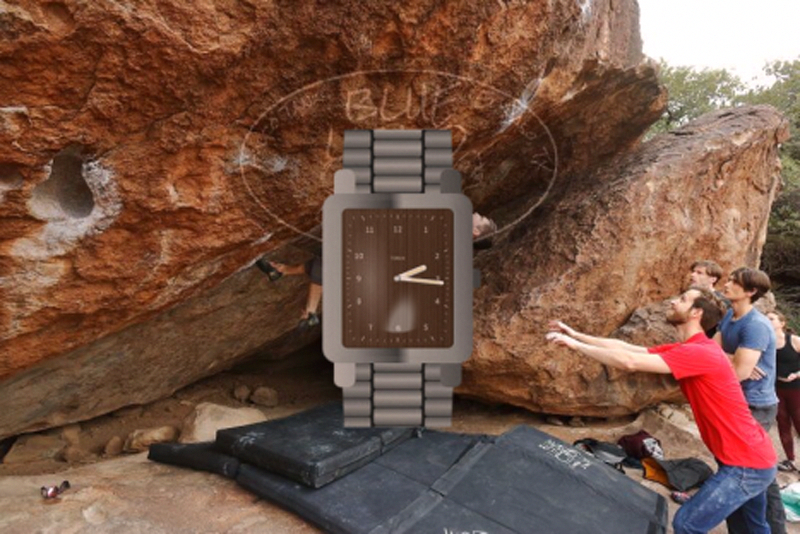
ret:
2:16
